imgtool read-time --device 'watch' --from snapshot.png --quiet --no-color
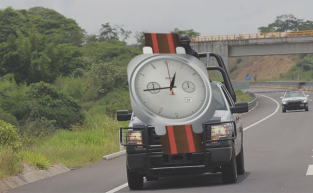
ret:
12:44
